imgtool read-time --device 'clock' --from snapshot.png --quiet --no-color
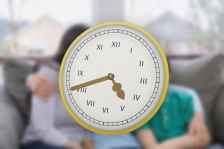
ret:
4:41
